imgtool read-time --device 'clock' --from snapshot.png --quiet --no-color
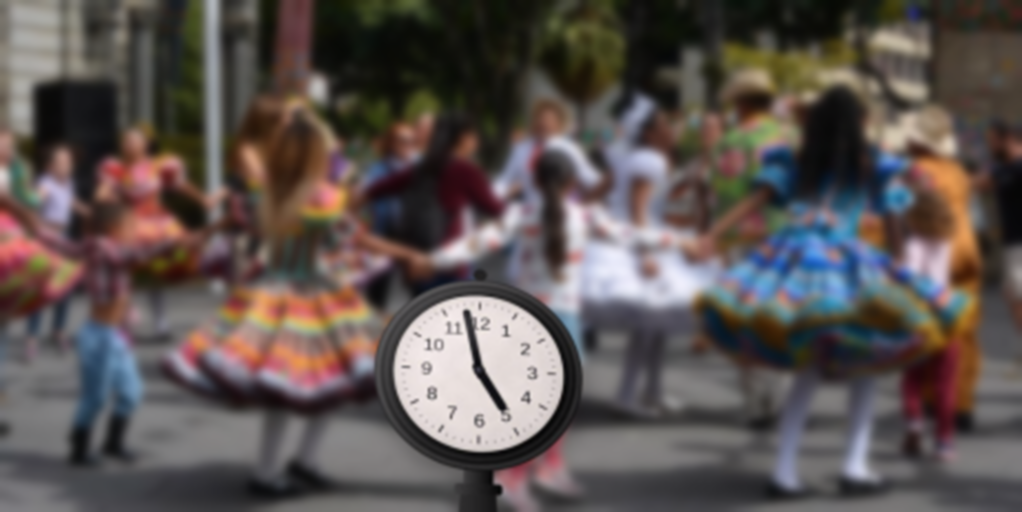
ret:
4:58
